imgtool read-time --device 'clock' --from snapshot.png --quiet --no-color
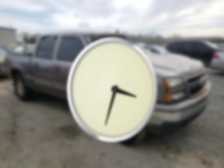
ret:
3:33
